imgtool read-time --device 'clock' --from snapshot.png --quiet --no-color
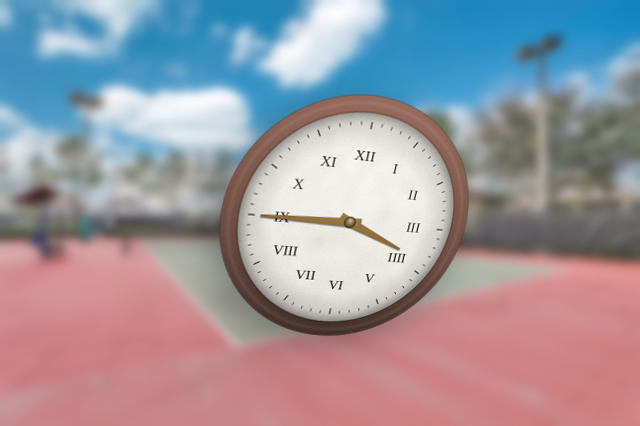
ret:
3:45
